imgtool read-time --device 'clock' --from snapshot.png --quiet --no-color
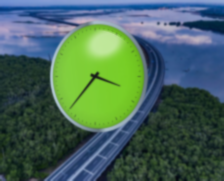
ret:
3:37
